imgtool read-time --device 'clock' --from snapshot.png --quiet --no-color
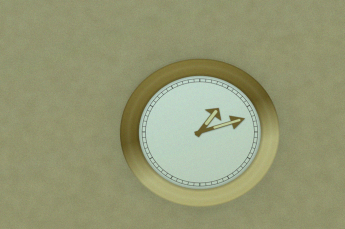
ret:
1:12
